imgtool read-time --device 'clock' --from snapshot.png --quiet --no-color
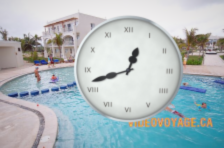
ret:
12:42
